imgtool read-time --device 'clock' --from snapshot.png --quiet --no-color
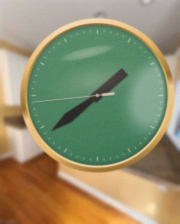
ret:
1:38:44
